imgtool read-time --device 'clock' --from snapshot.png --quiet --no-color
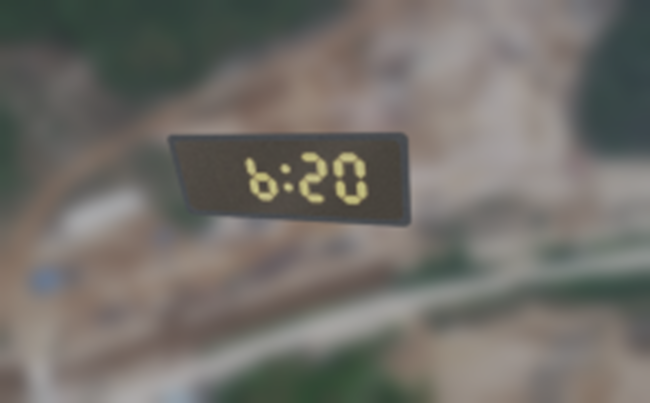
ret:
6:20
